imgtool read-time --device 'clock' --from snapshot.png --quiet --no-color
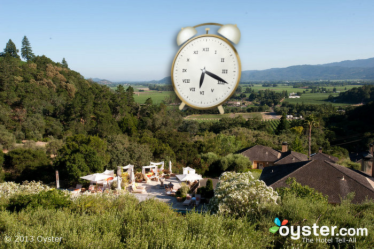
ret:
6:19
